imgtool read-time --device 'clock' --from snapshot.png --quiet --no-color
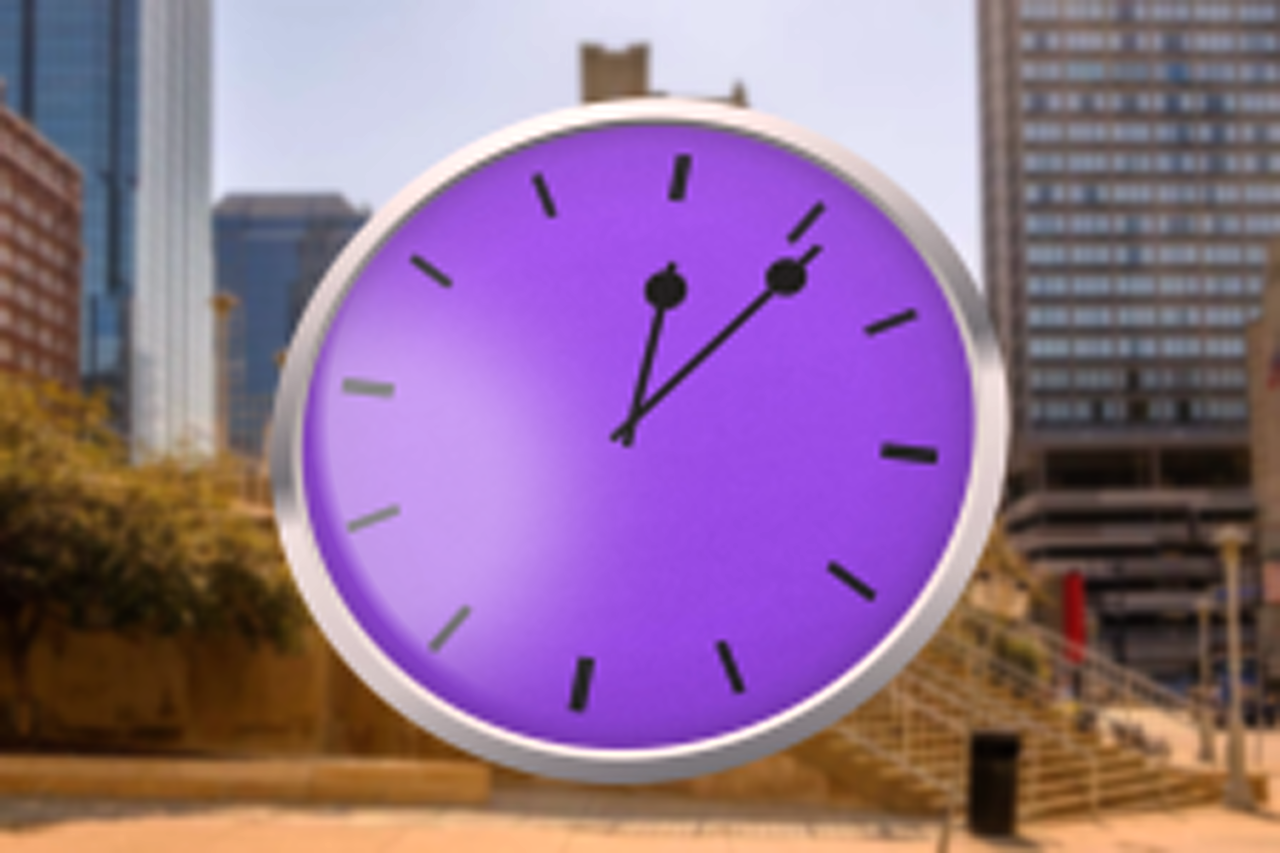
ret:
12:06
